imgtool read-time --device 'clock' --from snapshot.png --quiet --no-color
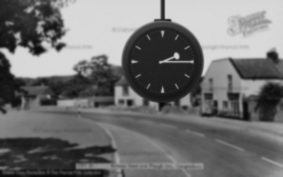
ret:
2:15
